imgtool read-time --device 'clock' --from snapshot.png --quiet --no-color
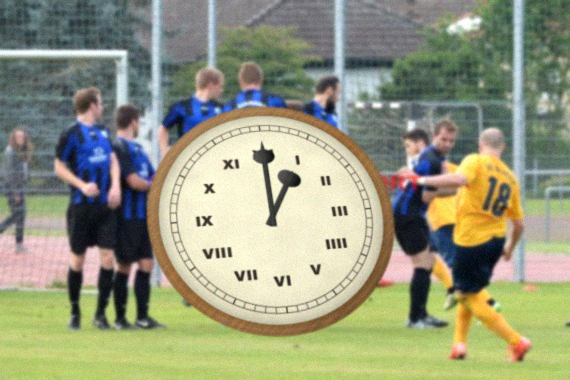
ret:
1:00
